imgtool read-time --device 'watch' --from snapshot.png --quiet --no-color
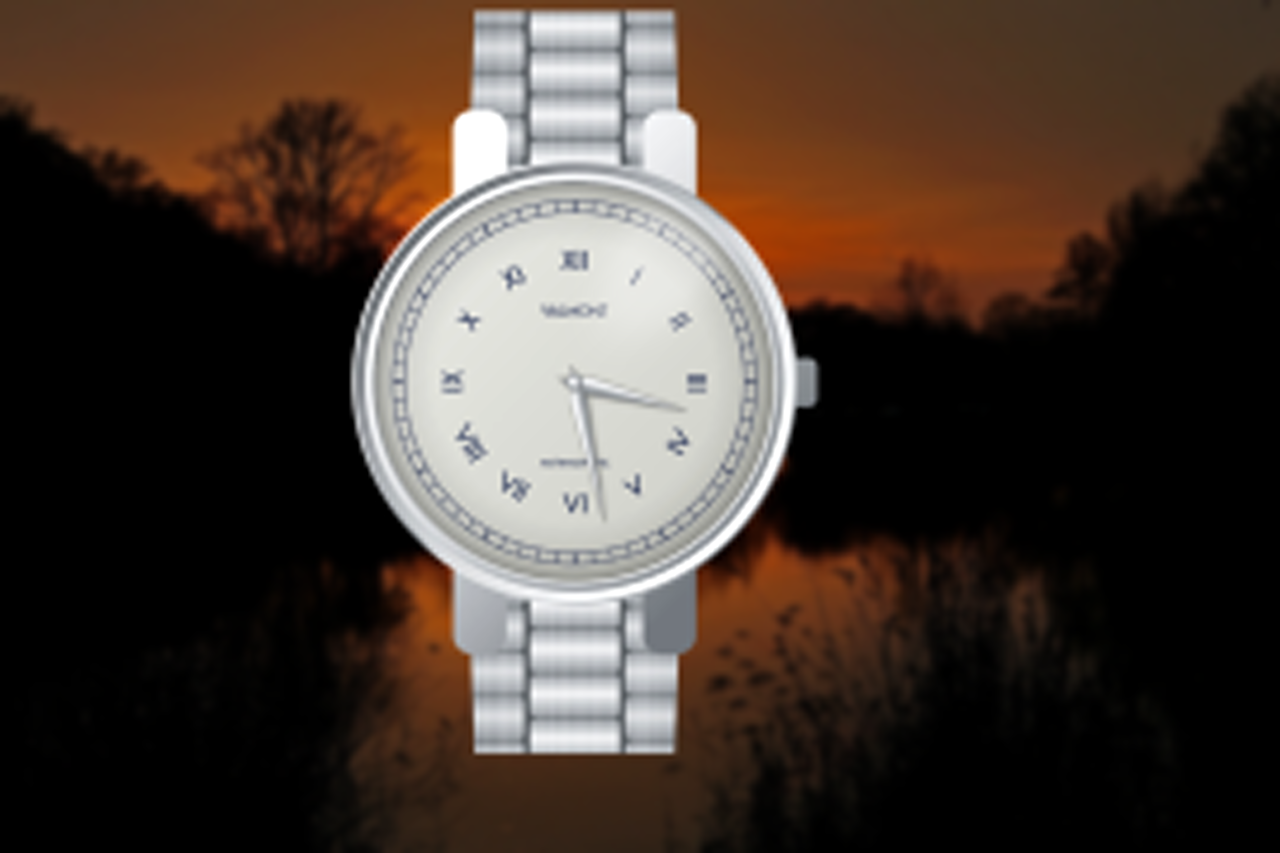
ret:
3:28
